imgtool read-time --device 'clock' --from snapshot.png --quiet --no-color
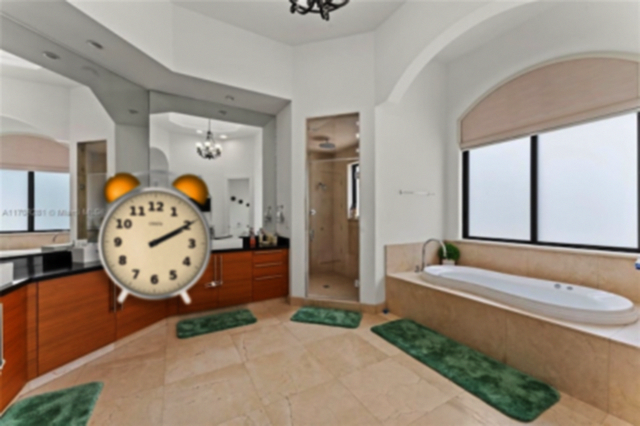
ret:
2:10
